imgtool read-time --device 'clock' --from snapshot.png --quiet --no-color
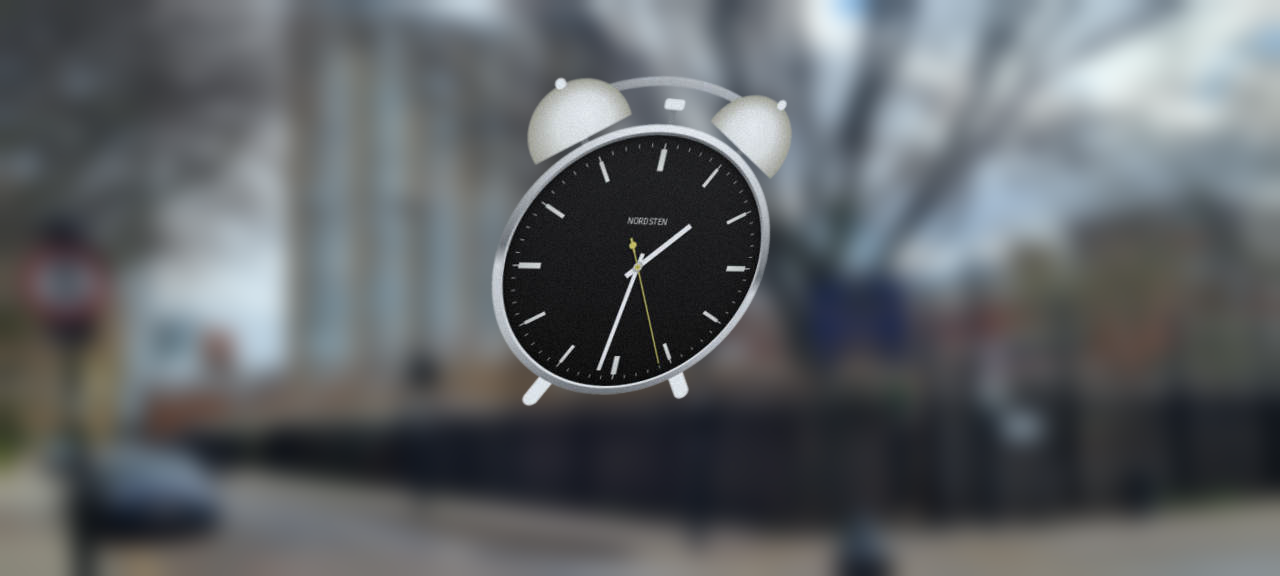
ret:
1:31:26
